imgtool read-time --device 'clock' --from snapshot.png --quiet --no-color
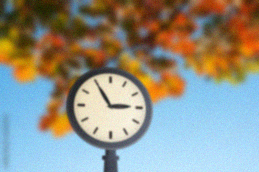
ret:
2:55
